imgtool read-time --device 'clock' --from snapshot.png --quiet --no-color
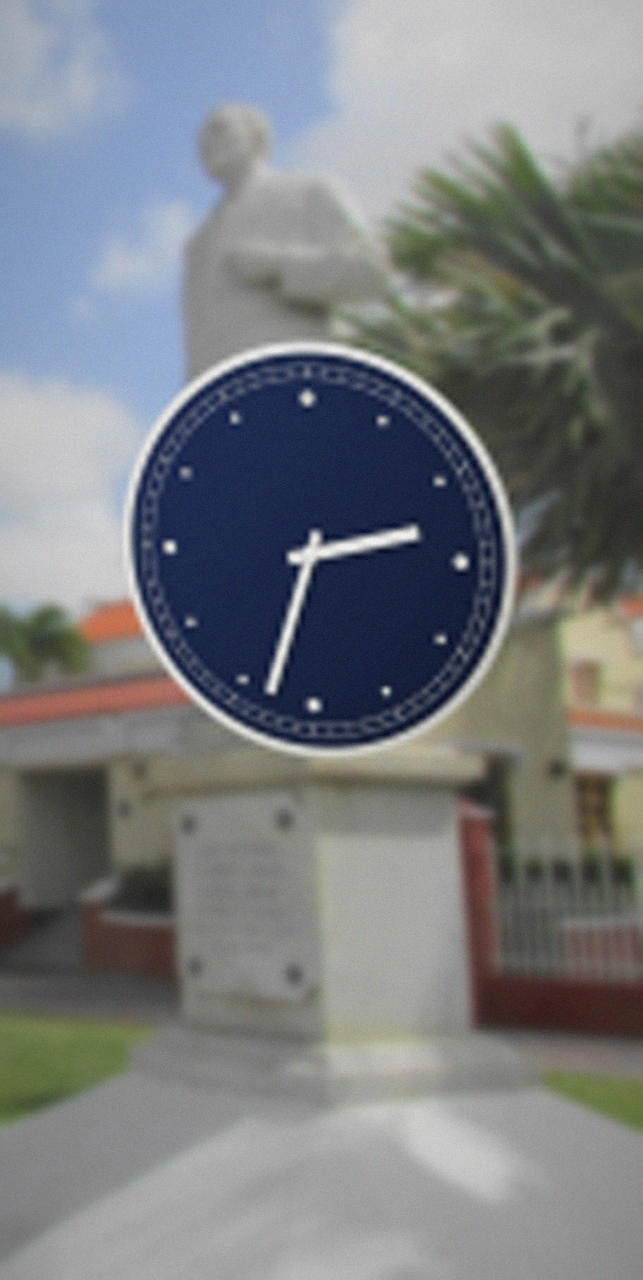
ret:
2:33
